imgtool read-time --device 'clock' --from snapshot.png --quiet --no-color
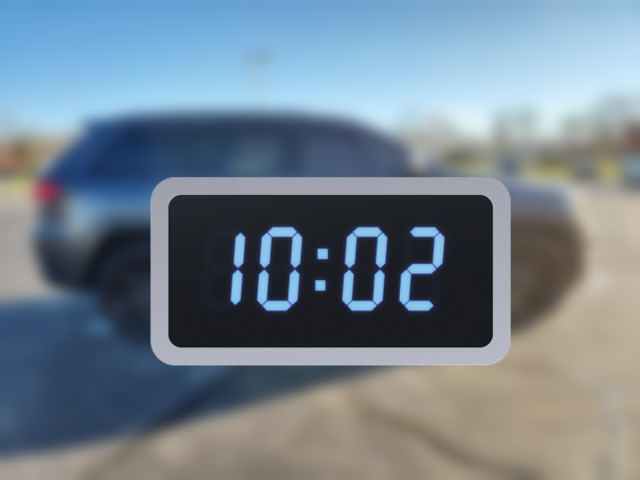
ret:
10:02
